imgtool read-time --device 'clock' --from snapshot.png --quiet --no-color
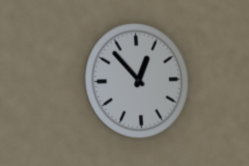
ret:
12:53
